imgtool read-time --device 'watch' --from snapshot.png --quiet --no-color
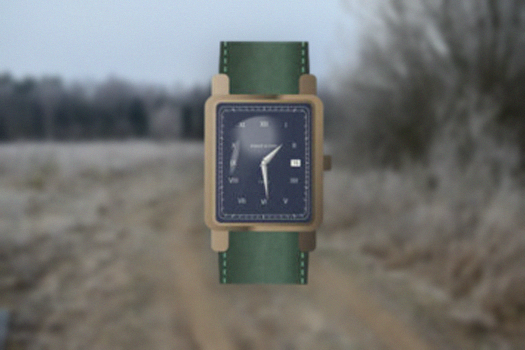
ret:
1:29
